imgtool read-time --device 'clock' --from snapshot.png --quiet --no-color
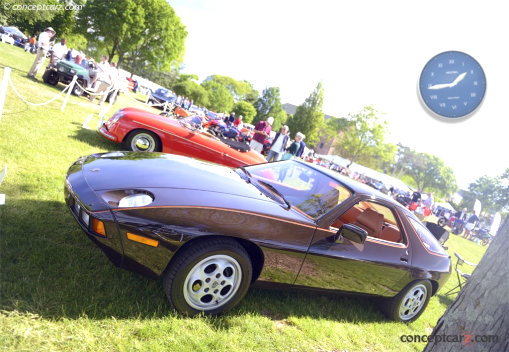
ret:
1:44
